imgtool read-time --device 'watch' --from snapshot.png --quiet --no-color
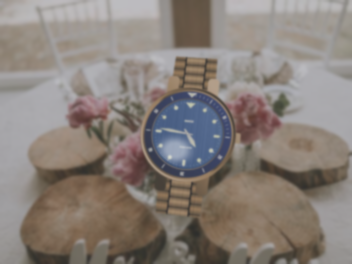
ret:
4:46
